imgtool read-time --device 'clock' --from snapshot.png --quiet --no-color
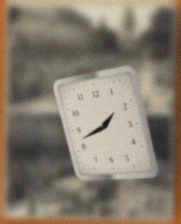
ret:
1:42
